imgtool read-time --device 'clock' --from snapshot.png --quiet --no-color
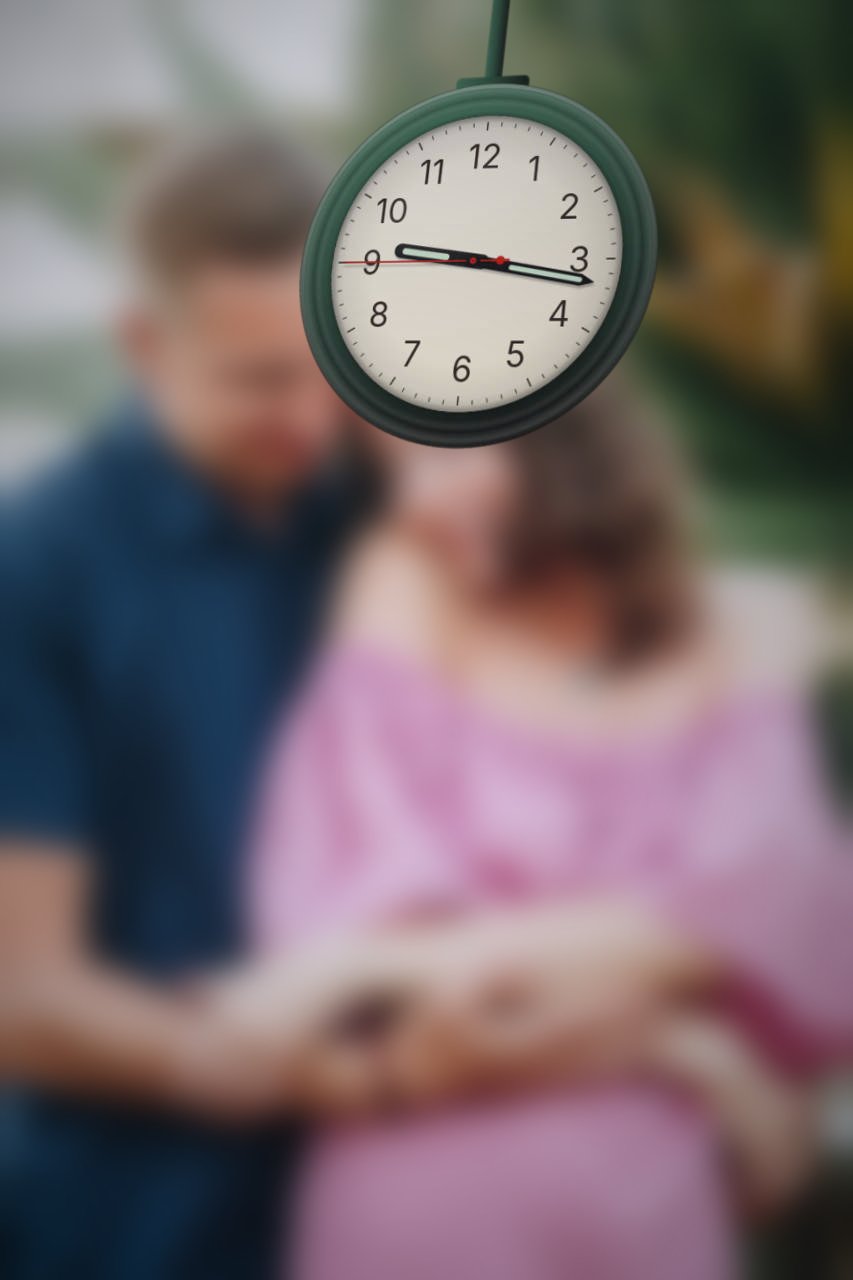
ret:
9:16:45
